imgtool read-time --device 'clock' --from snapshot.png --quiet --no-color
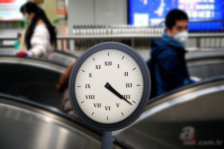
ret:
4:21
